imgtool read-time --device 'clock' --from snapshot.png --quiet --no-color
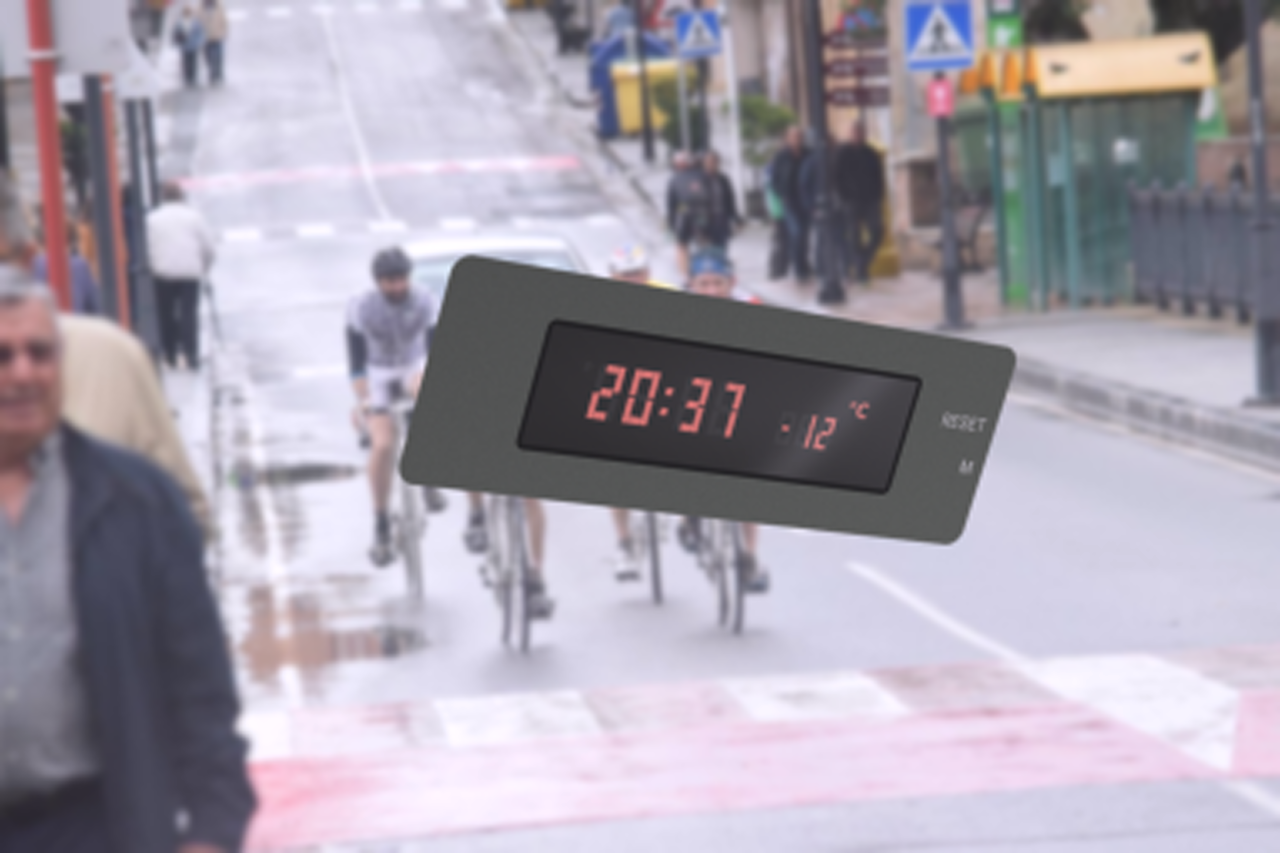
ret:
20:37
